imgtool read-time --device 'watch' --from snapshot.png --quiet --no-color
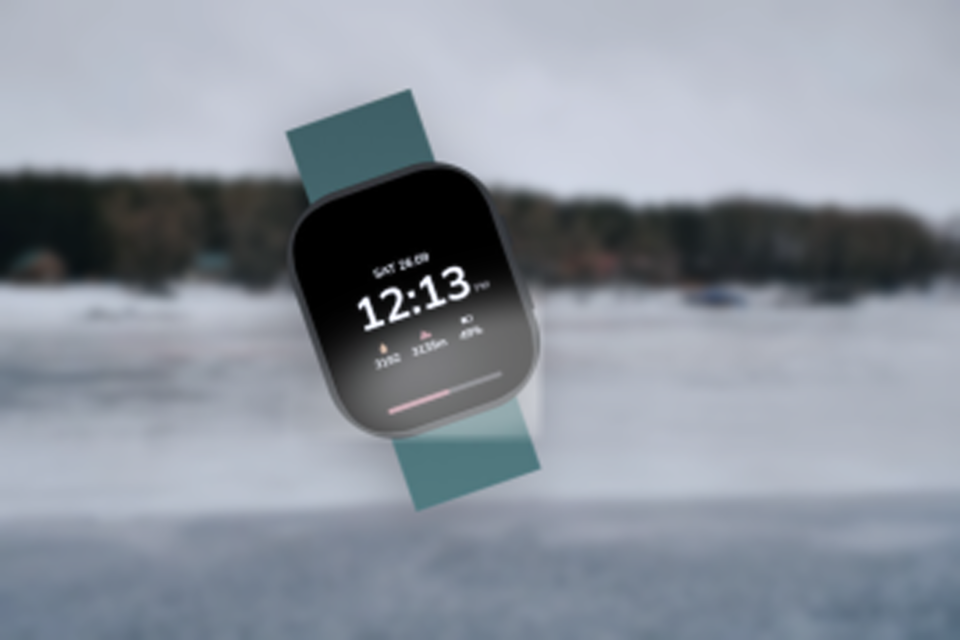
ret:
12:13
